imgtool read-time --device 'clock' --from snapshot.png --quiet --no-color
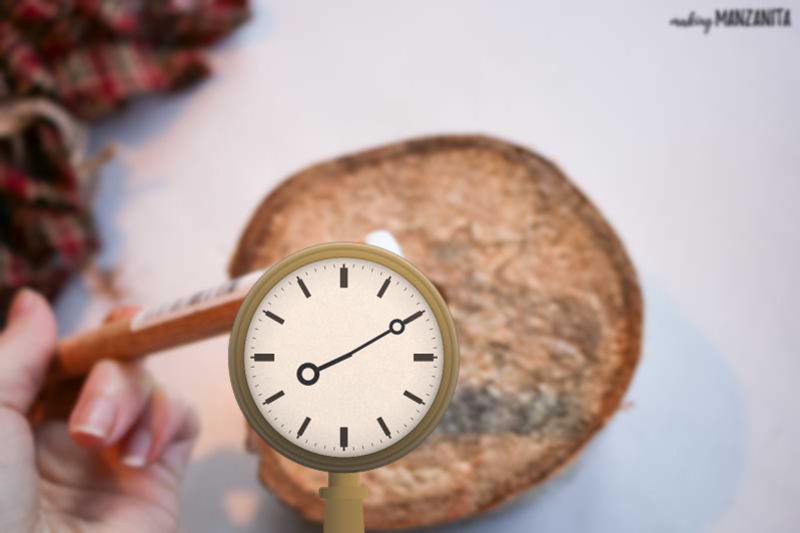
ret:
8:10
